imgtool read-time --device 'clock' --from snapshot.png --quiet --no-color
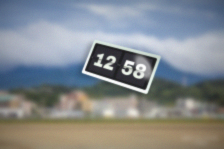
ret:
12:58
